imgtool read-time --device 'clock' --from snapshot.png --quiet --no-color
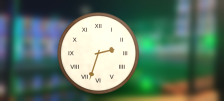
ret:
2:33
